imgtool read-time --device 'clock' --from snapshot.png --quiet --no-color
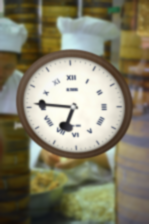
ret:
6:46
